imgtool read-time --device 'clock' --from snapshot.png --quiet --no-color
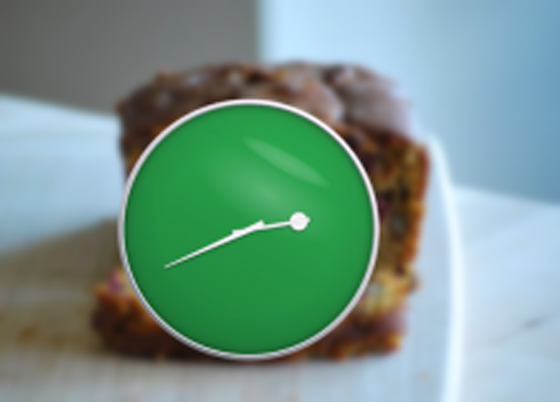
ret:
2:41
